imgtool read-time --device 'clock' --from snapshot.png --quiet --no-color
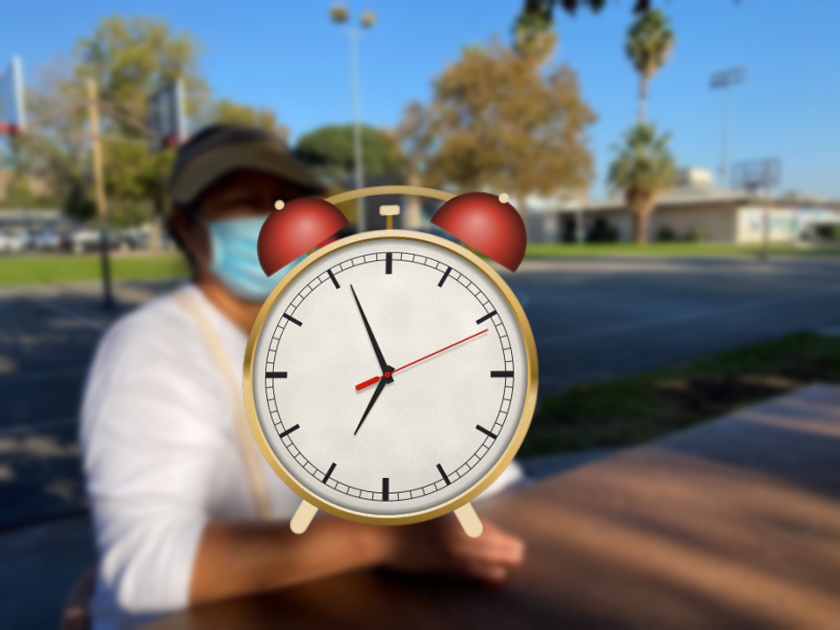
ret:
6:56:11
